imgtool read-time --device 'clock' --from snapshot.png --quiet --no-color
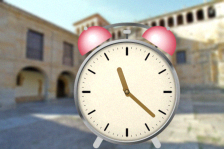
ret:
11:22
